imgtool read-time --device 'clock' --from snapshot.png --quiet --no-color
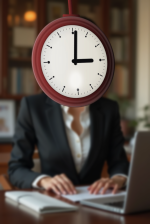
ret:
3:01
